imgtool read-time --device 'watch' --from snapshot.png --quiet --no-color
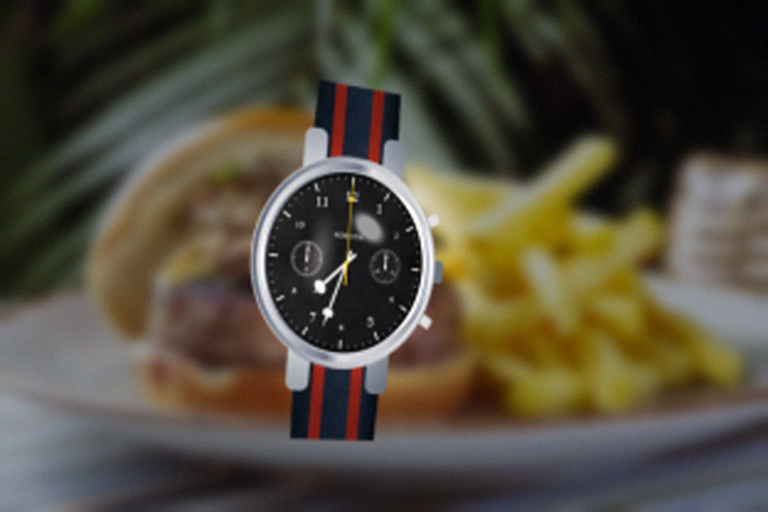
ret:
7:33
